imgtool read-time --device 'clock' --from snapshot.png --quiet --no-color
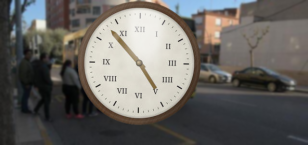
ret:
4:53
